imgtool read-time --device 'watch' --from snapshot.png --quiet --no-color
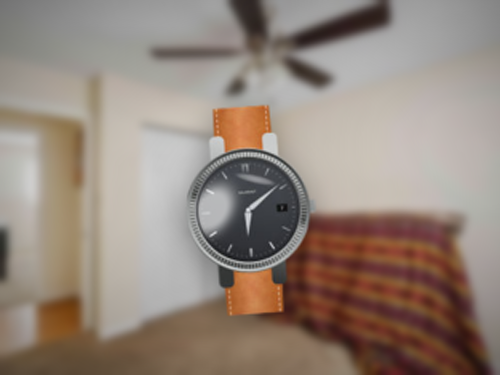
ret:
6:09
